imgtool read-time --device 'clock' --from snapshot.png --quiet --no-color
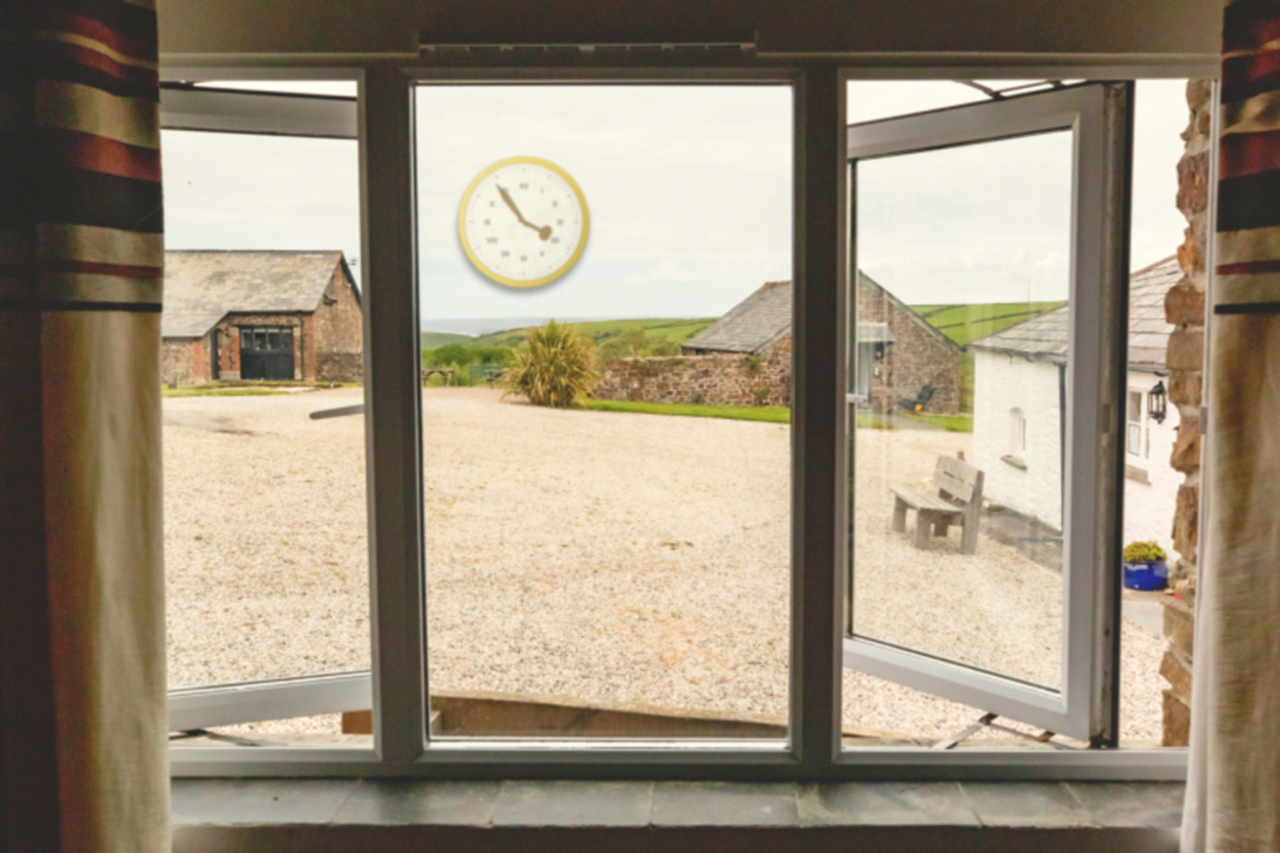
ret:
3:54
